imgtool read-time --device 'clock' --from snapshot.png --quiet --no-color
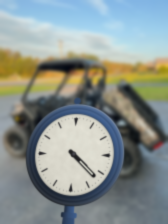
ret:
4:22
